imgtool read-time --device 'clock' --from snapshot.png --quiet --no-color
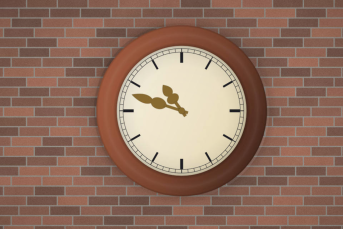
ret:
10:48
